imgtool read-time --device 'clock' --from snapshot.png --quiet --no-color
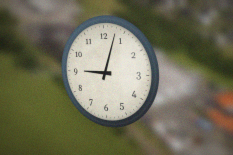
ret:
9:03
